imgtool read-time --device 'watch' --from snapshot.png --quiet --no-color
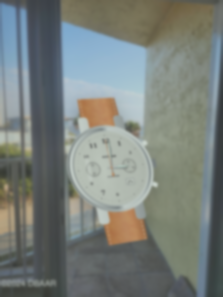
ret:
3:01
